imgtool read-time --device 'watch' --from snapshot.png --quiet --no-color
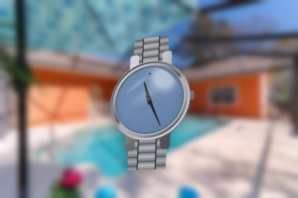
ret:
11:26
